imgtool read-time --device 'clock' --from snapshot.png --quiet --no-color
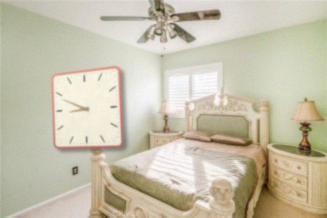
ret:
8:49
